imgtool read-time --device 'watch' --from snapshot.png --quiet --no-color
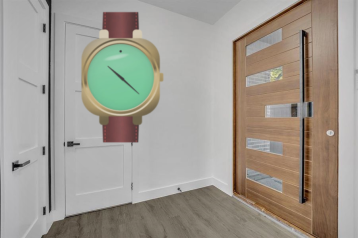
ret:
10:22
